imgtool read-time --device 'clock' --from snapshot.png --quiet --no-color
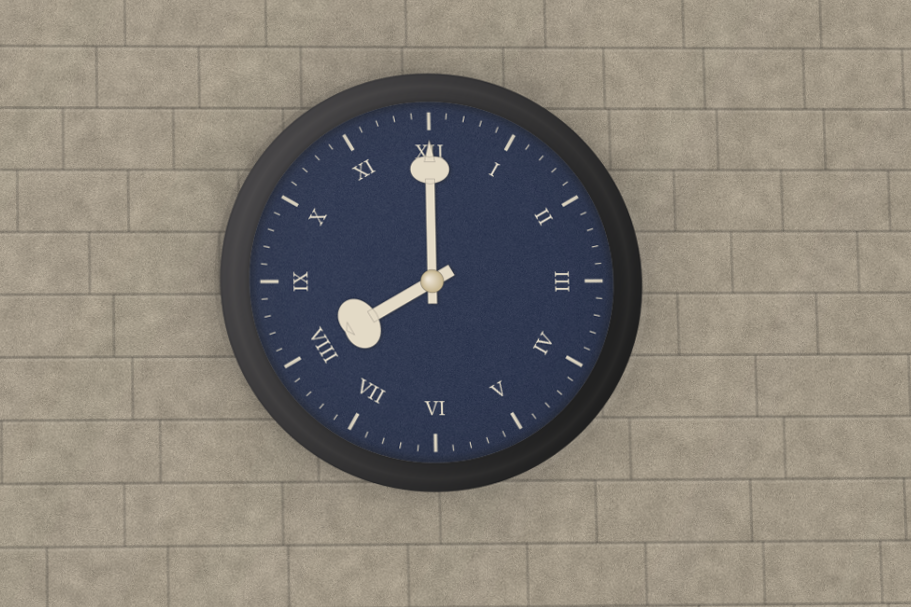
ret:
8:00
